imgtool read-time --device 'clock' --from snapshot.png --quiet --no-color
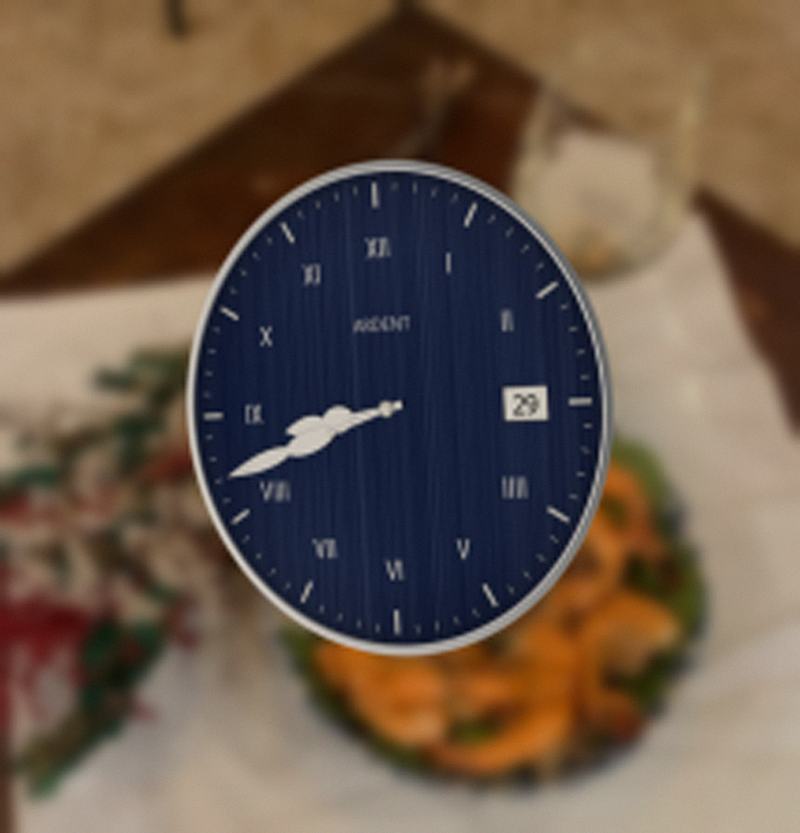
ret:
8:42
